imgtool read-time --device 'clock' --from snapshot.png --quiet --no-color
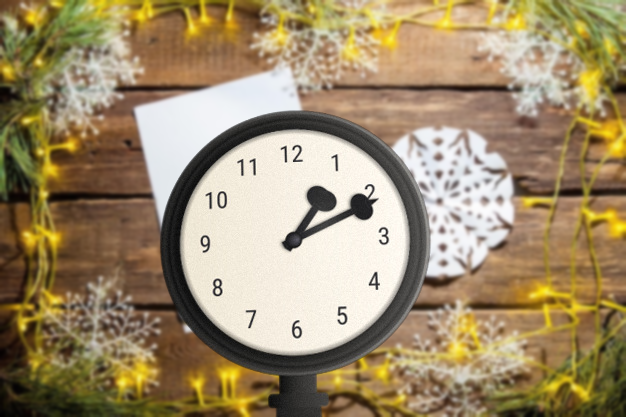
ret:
1:11
